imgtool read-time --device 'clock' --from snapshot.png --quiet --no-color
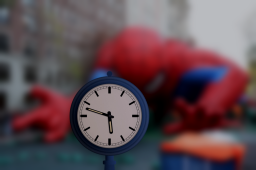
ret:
5:48
